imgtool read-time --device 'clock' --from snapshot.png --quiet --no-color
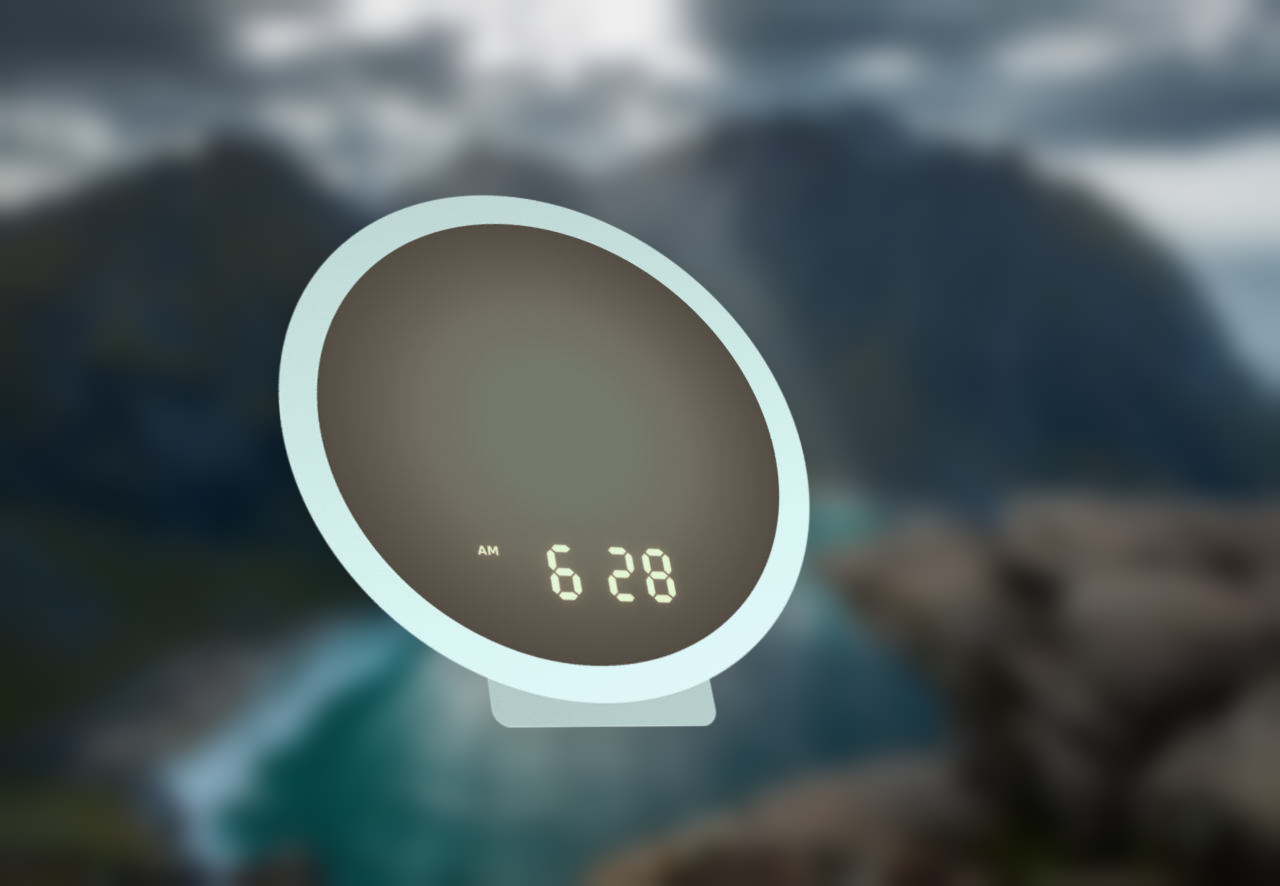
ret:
6:28
